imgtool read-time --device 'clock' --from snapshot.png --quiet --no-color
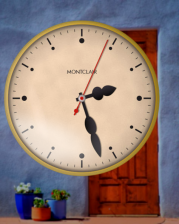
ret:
2:27:04
